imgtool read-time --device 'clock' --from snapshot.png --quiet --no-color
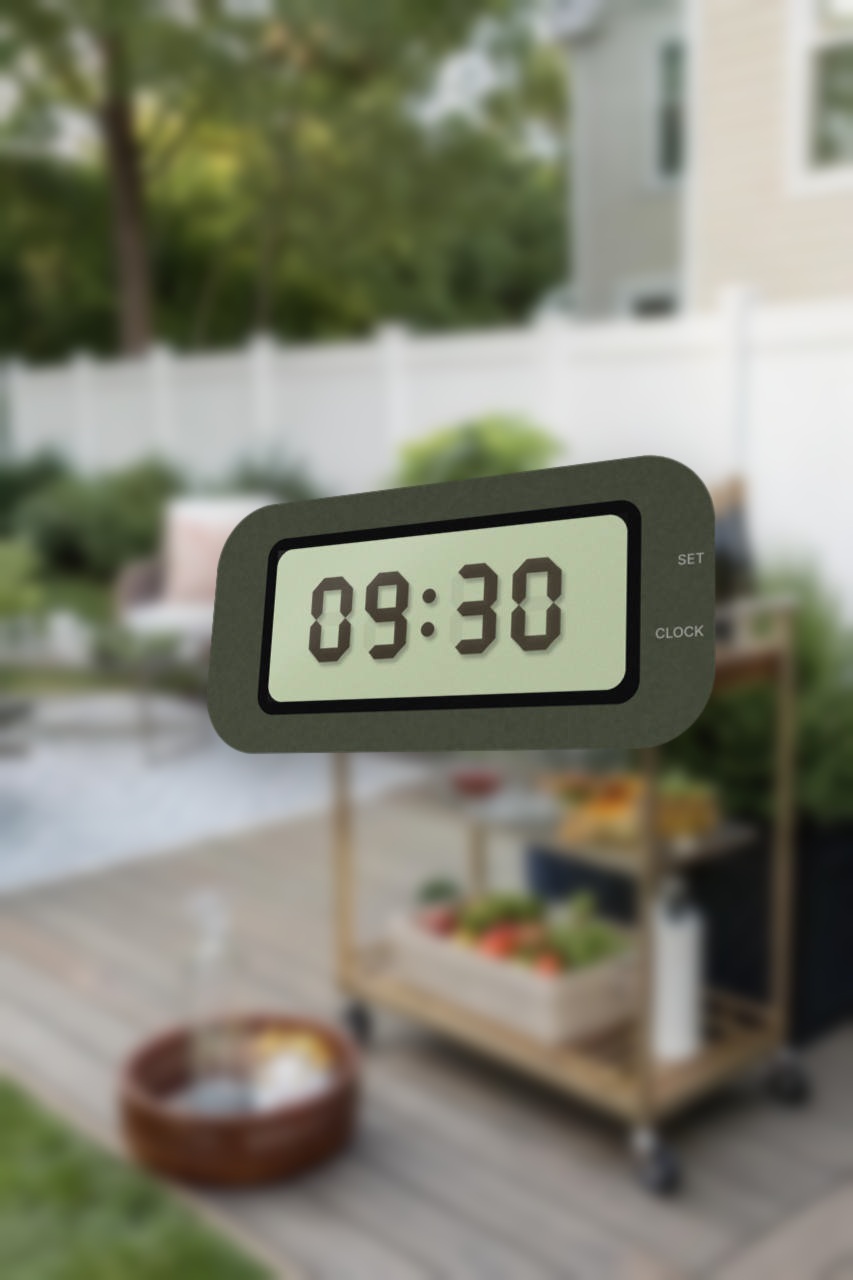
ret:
9:30
